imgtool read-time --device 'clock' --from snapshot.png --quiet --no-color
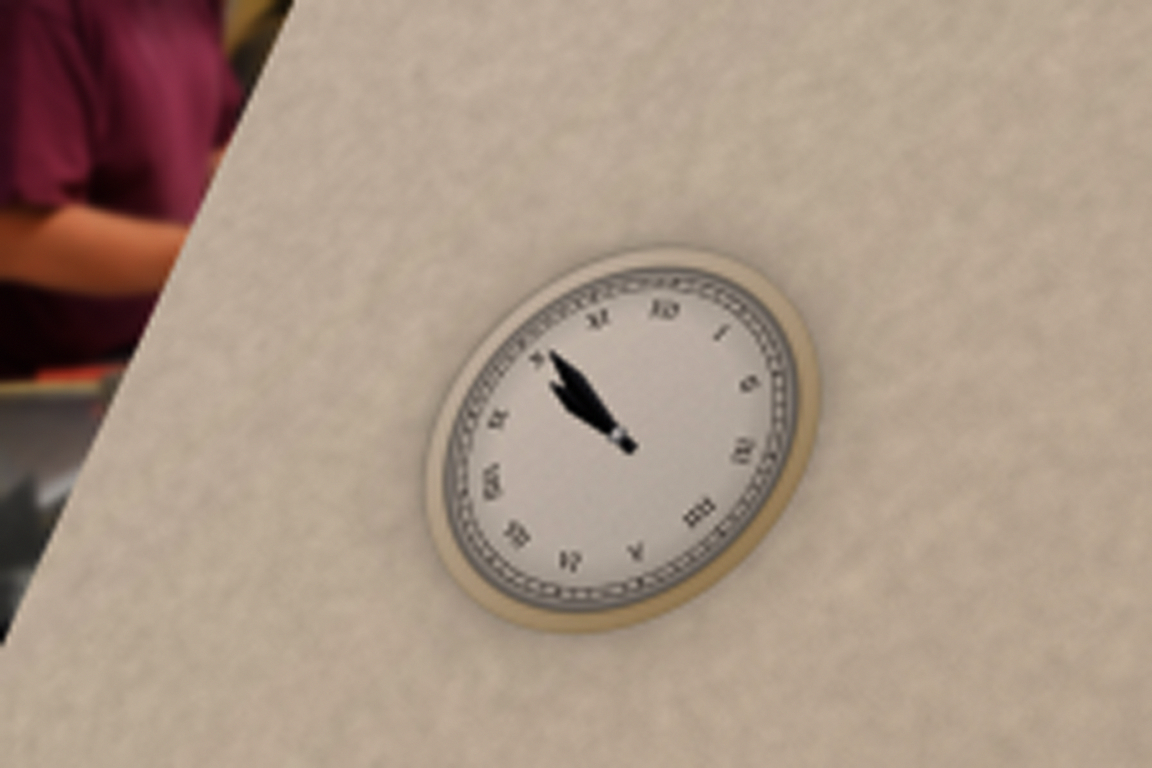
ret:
9:51
